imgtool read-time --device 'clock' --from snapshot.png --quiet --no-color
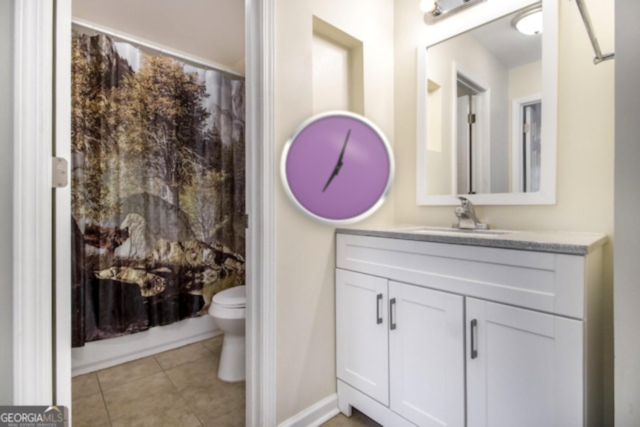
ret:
7:03
